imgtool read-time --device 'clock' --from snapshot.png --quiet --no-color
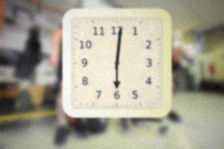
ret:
6:01
